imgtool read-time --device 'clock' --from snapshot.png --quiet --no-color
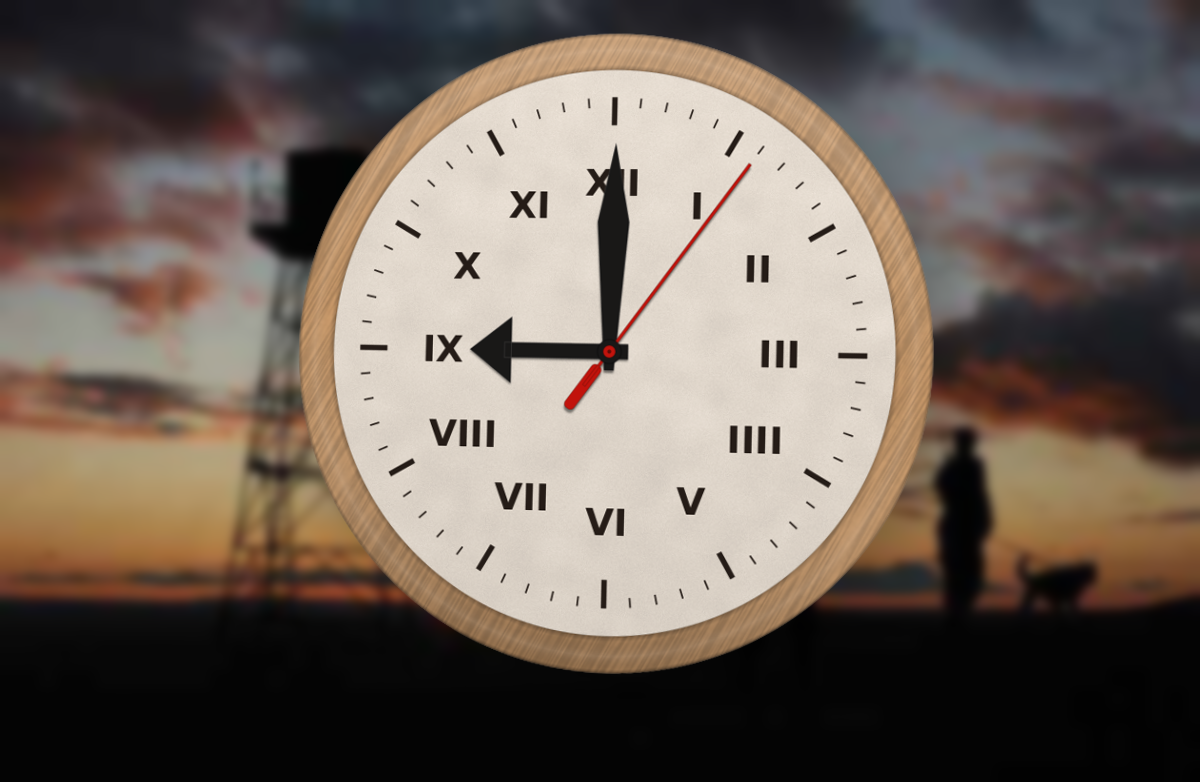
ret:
9:00:06
